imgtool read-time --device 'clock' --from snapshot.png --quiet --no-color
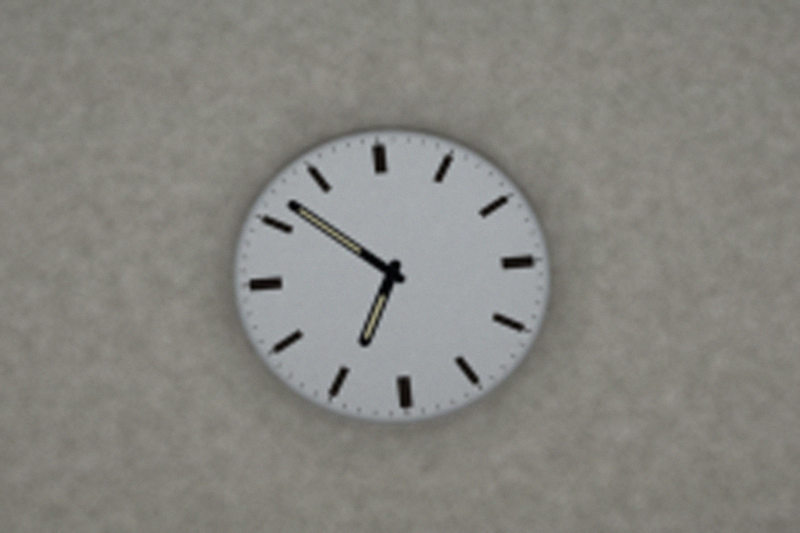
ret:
6:52
